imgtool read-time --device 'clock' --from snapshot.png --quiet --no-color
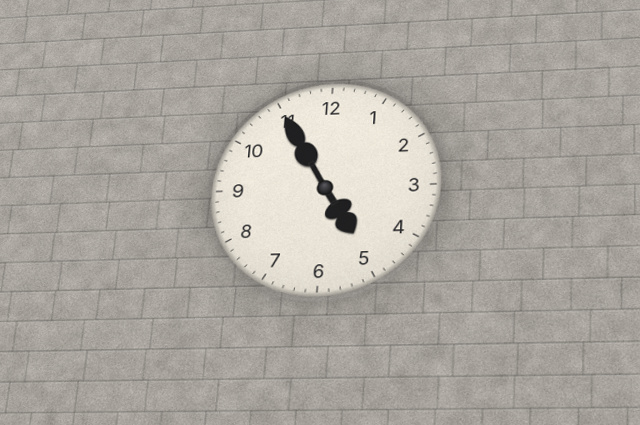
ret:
4:55
